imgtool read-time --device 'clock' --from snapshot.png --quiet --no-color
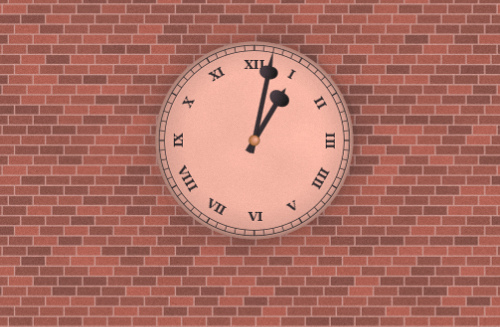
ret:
1:02
